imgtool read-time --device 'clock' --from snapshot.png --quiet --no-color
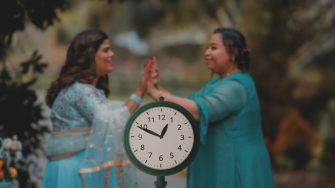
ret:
12:49
